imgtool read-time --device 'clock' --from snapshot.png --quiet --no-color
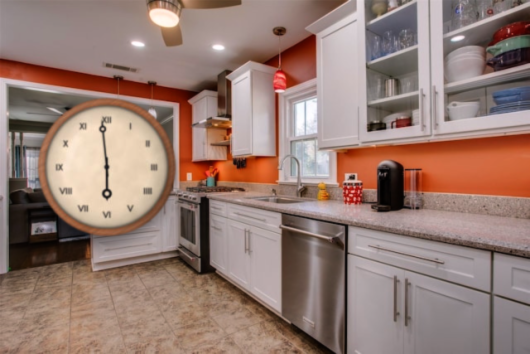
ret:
5:59
